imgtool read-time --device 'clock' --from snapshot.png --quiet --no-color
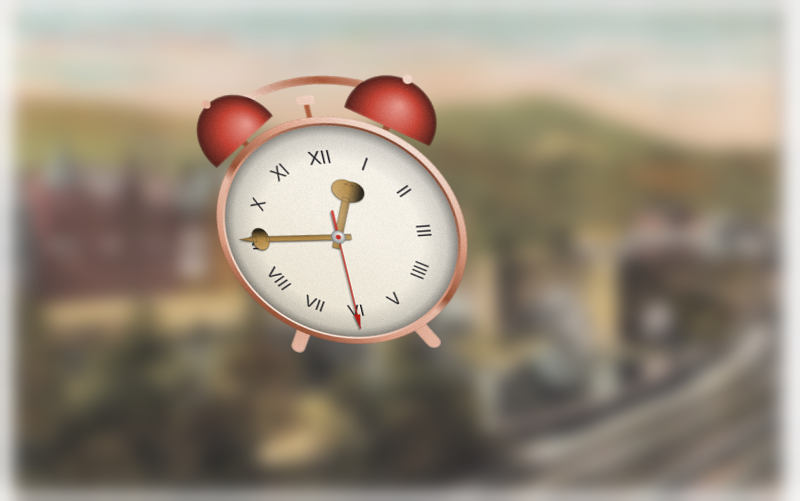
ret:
12:45:30
